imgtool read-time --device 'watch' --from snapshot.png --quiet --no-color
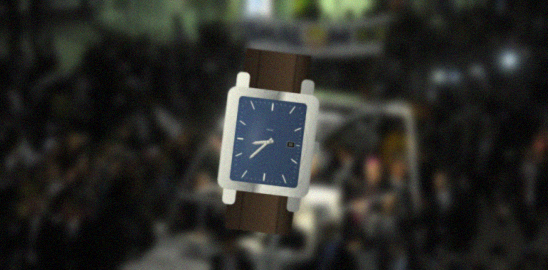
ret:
8:37
